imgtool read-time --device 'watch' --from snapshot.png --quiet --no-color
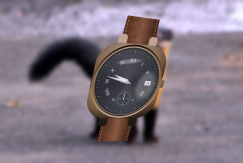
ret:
9:47
